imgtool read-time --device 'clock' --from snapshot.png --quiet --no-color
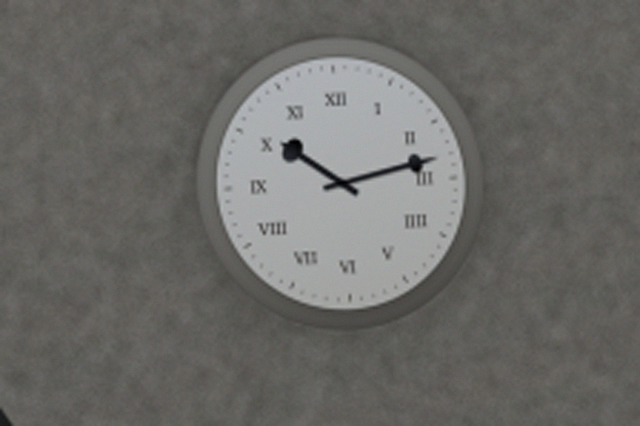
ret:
10:13
